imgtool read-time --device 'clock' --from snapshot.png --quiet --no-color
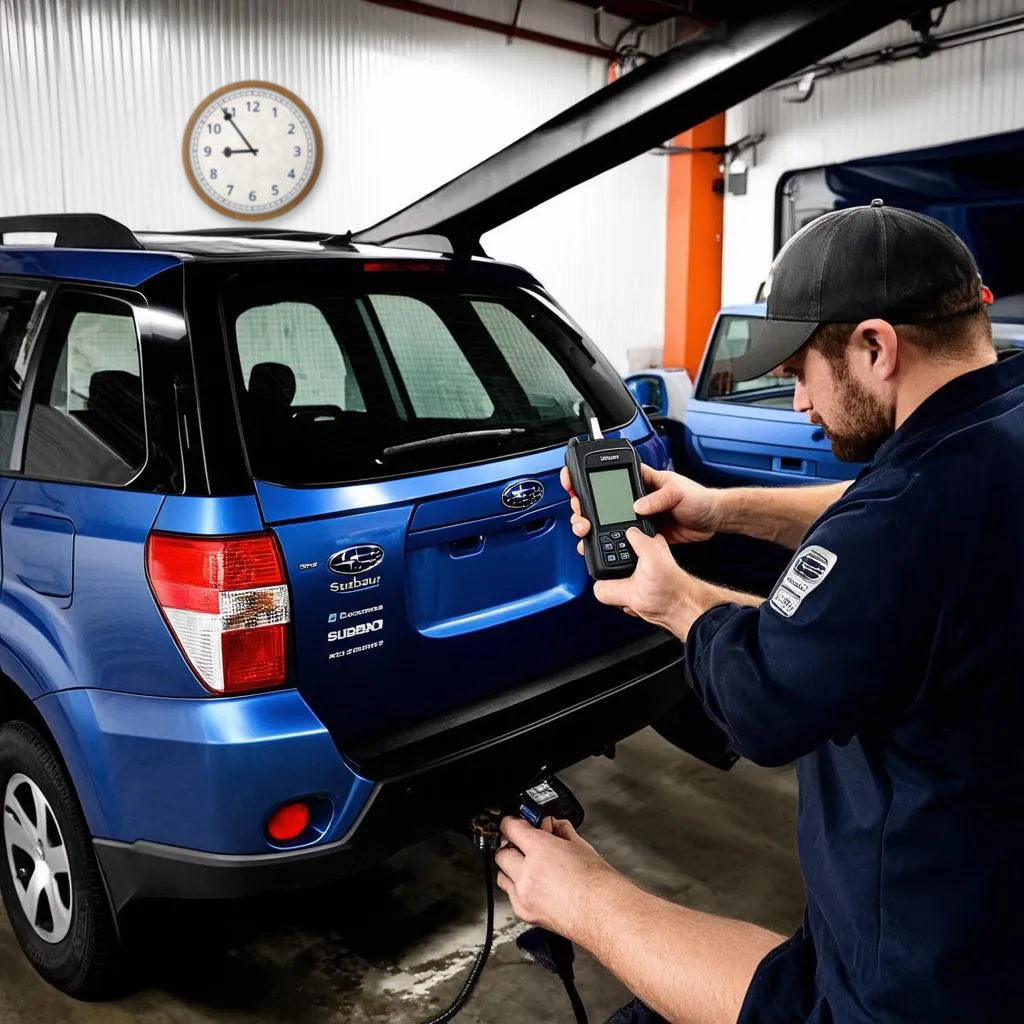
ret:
8:54
